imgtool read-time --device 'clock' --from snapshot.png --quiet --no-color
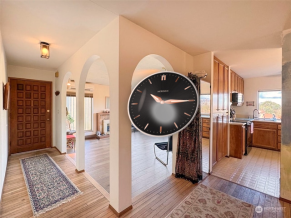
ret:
10:15
